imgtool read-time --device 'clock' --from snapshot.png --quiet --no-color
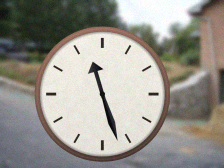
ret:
11:27
